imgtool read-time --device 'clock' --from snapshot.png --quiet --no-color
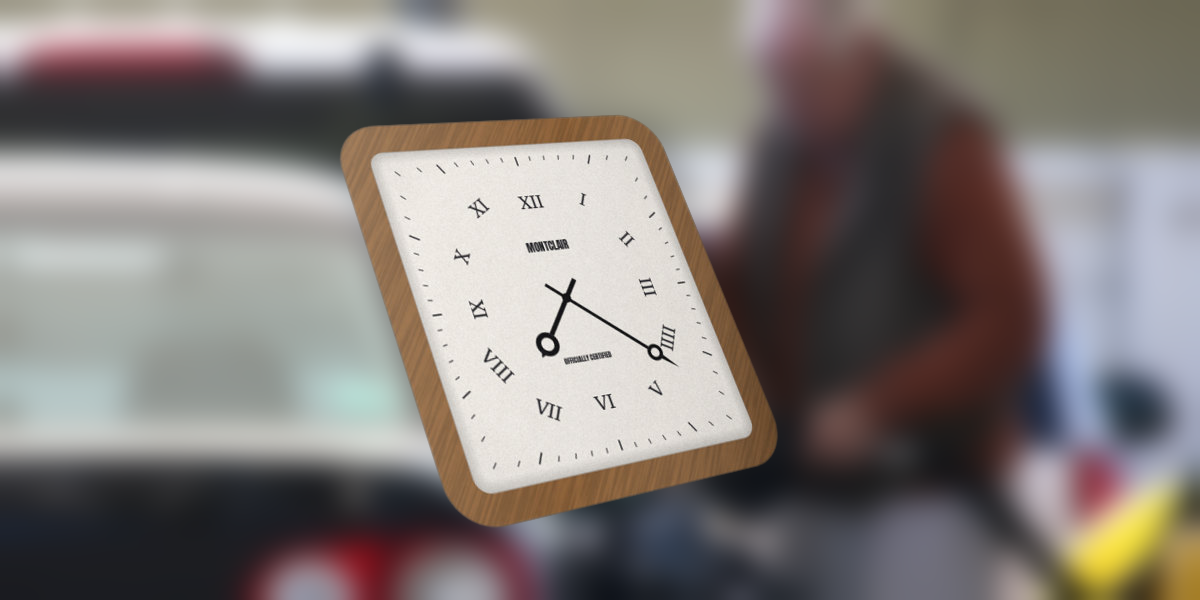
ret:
7:22
